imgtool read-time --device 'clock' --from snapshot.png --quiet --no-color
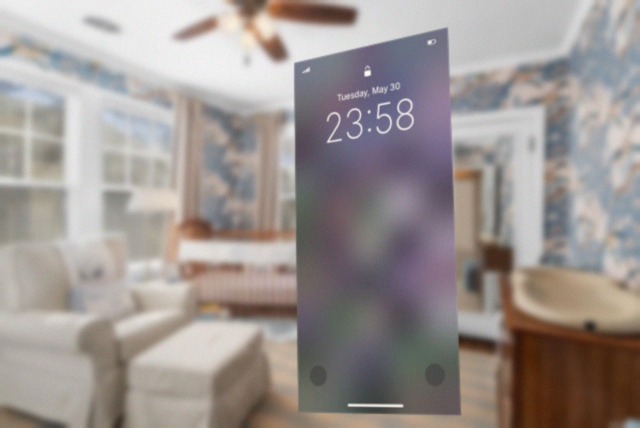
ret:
23:58
